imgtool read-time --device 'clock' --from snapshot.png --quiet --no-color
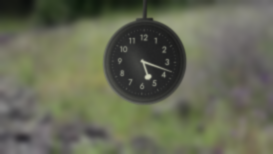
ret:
5:18
